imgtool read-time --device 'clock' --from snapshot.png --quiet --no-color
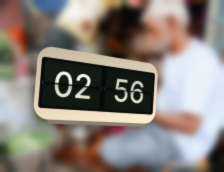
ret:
2:56
